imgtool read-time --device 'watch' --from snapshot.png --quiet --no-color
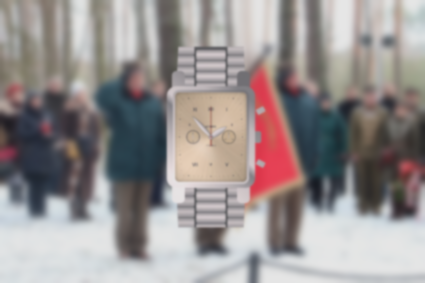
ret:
1:53
